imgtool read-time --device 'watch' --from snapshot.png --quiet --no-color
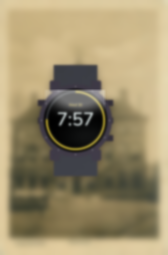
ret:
7:57
